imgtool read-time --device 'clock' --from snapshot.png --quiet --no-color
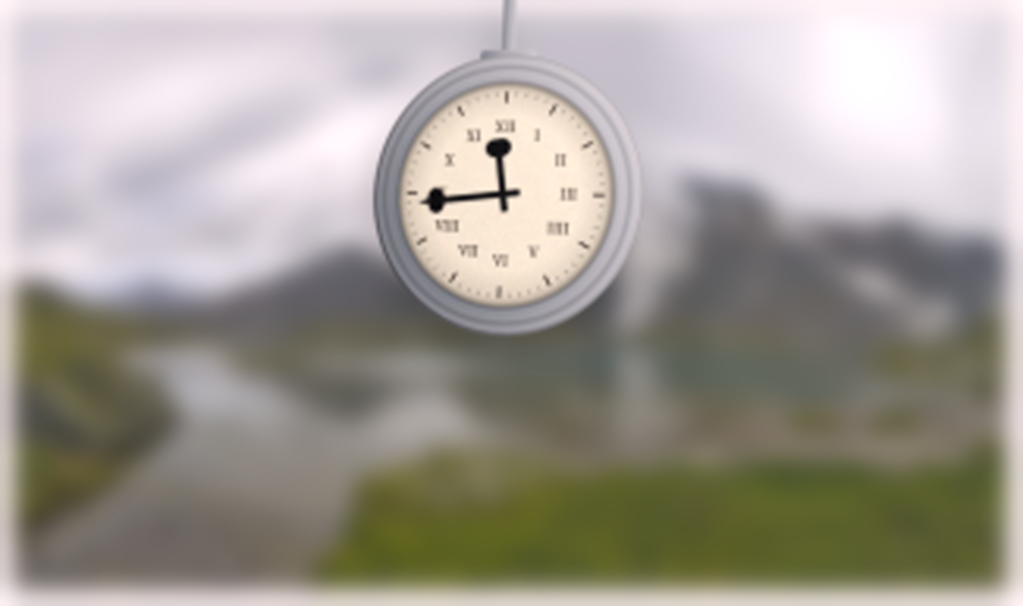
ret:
11:44
